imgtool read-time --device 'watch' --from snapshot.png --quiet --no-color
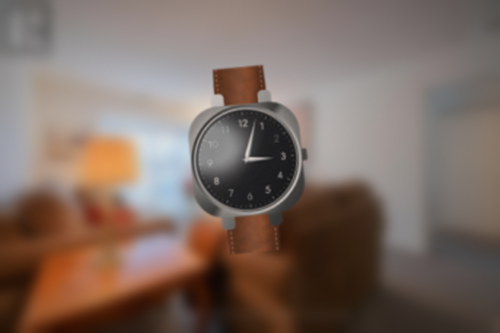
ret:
3:03
